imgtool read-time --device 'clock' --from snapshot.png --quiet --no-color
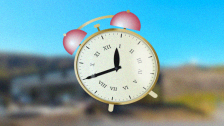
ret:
12:45
